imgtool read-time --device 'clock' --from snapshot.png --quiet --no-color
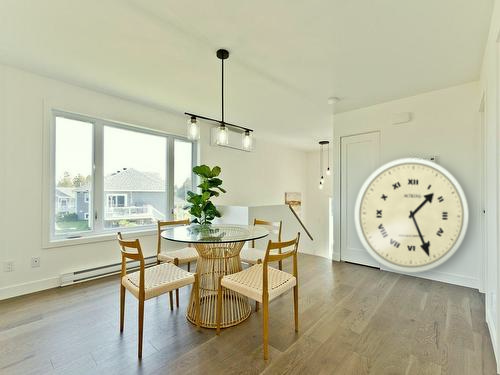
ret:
1:26
